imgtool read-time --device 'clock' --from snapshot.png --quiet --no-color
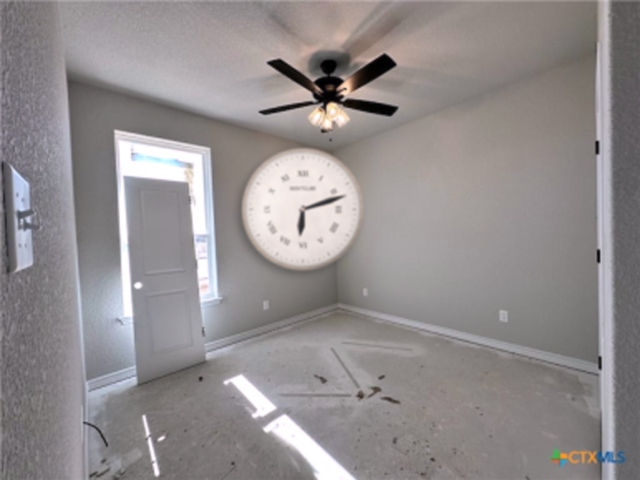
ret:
6:12
